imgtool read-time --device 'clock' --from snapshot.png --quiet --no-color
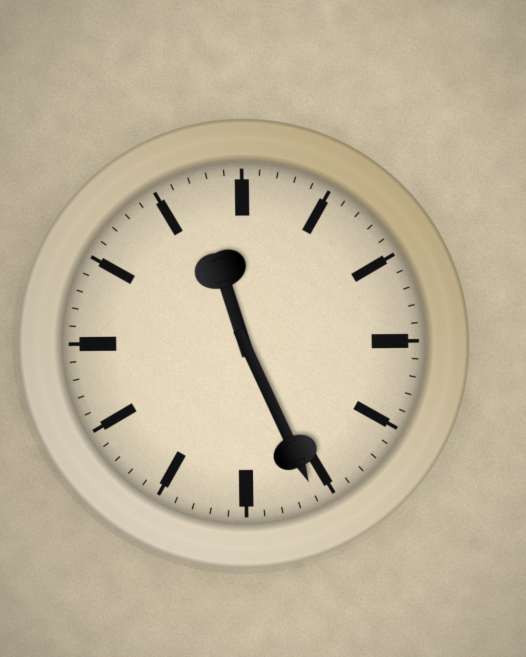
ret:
11:26
